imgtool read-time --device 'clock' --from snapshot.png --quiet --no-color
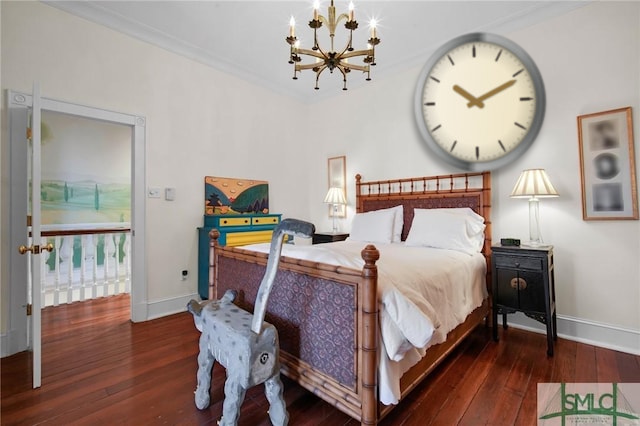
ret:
10:11
